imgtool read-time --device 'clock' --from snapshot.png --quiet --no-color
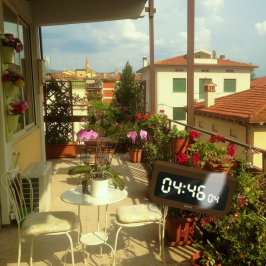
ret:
4:46:04
